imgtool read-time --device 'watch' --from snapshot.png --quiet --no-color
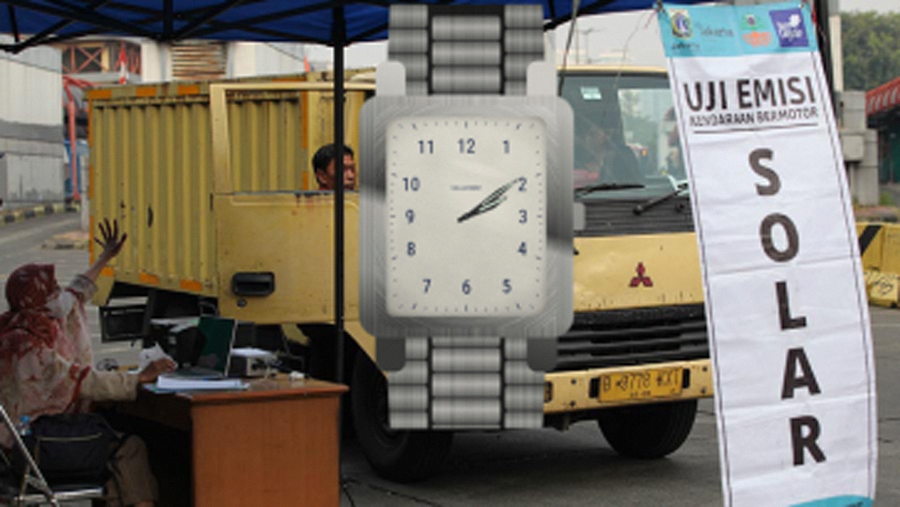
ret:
2:09
